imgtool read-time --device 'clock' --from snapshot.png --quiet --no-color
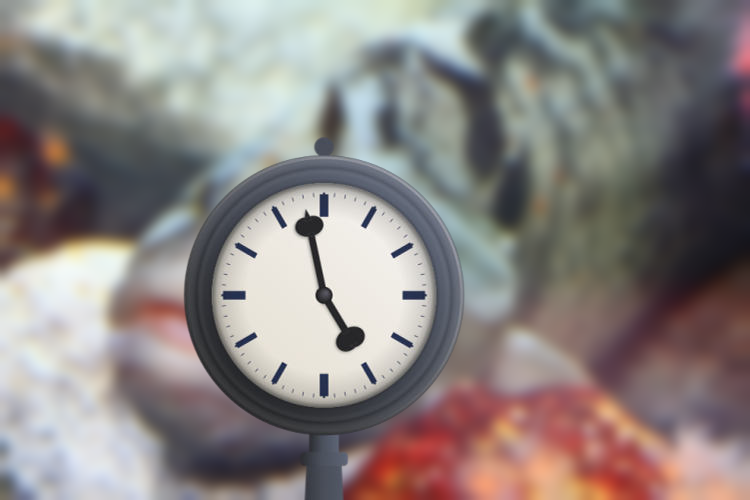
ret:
4:58
